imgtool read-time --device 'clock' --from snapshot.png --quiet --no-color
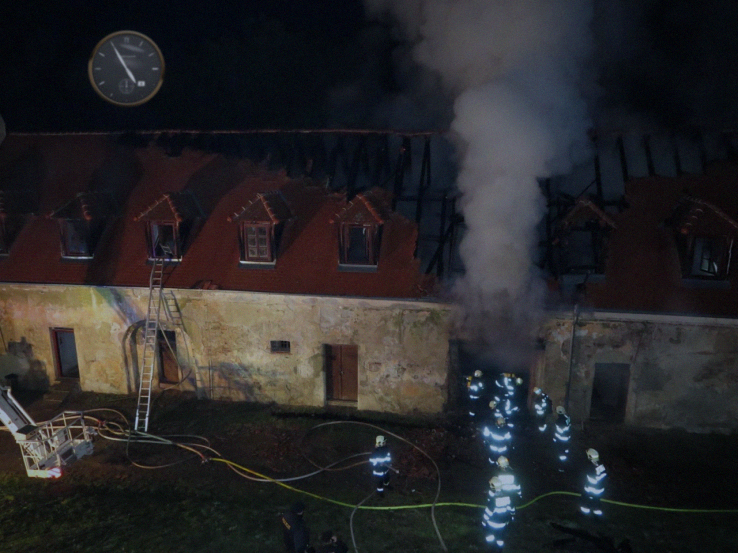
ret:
4:55
